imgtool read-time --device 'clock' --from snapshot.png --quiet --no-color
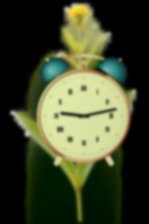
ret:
9:13
